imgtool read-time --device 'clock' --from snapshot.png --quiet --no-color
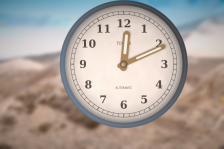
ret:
12:11
